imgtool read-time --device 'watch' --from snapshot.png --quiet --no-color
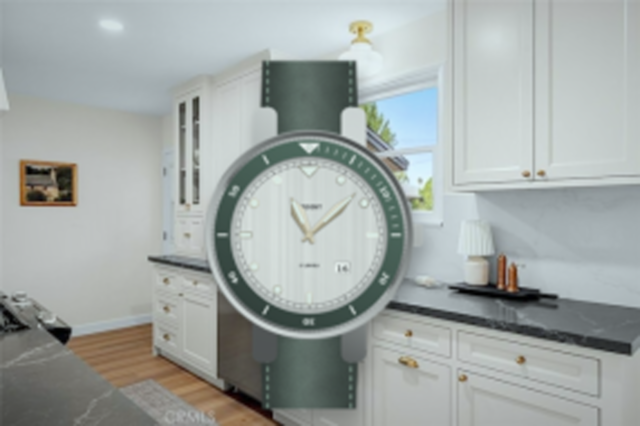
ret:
11:08
